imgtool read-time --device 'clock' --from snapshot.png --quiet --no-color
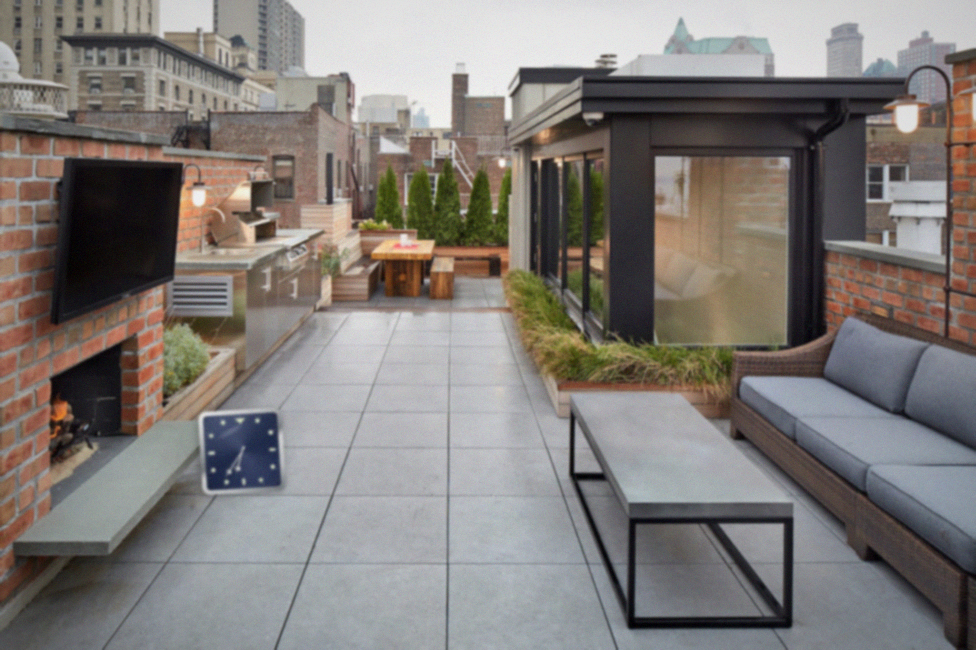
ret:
6:36
